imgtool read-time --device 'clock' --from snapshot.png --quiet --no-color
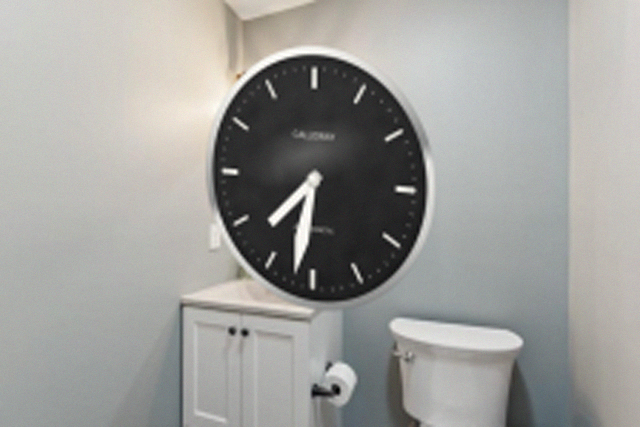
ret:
7:32
